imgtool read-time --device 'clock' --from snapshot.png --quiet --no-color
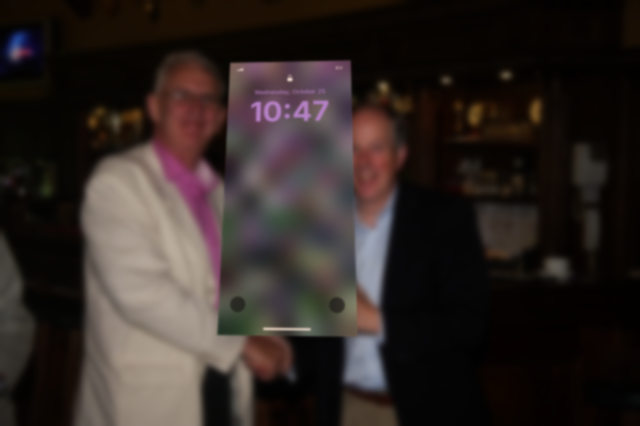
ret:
10:47
